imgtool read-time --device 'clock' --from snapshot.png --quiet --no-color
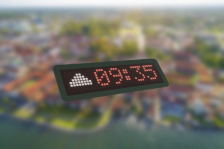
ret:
9:35
